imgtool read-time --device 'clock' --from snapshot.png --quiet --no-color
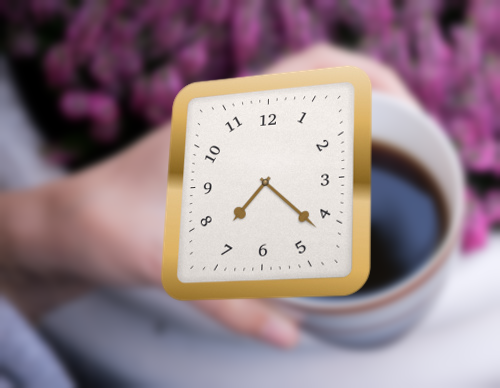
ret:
7:22
